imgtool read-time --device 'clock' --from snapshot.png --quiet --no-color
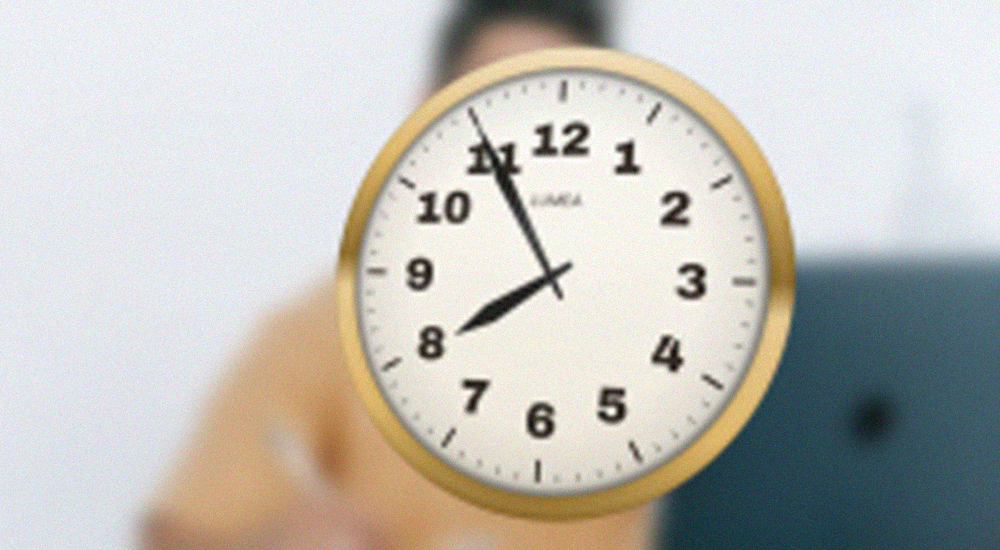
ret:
7:55
